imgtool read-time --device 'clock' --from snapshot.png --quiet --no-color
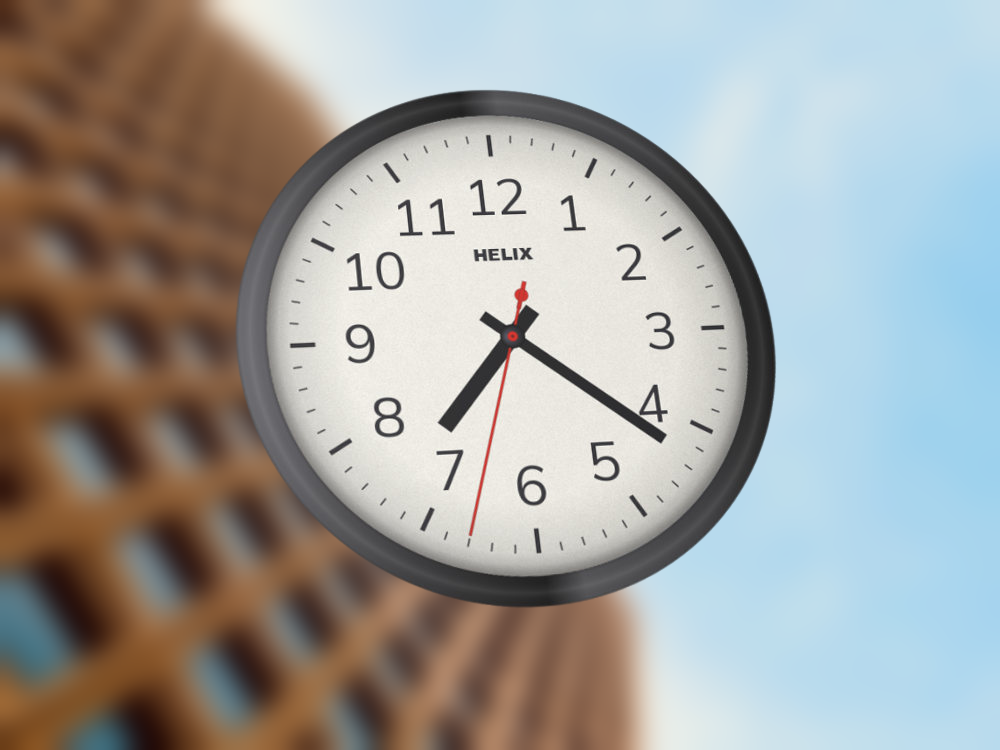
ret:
7:21:33
